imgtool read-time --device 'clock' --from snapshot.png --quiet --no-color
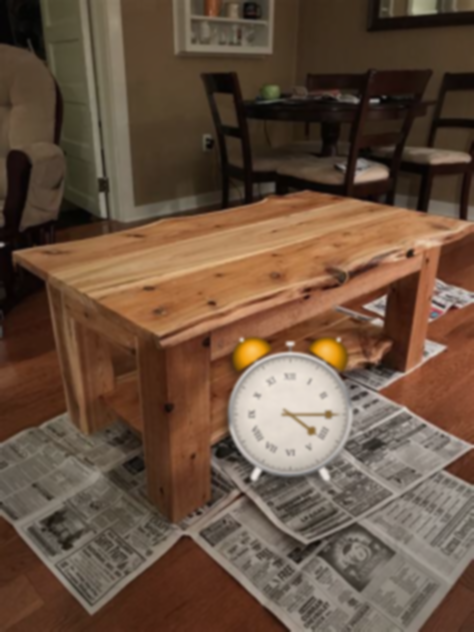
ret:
4:15
